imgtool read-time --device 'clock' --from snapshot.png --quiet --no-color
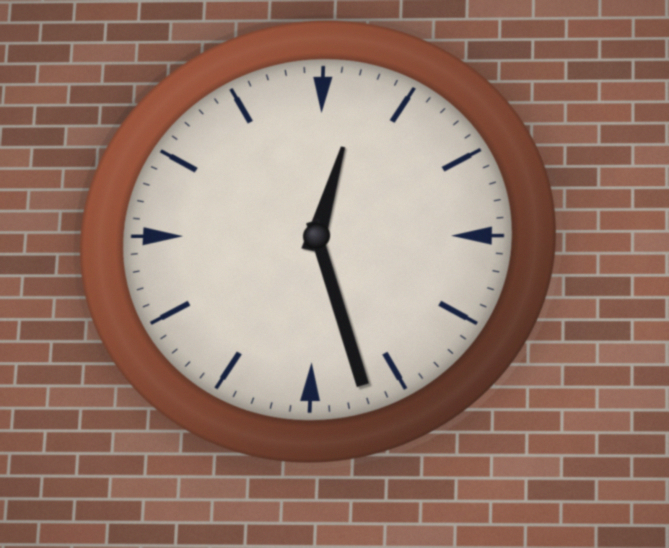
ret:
12:27
